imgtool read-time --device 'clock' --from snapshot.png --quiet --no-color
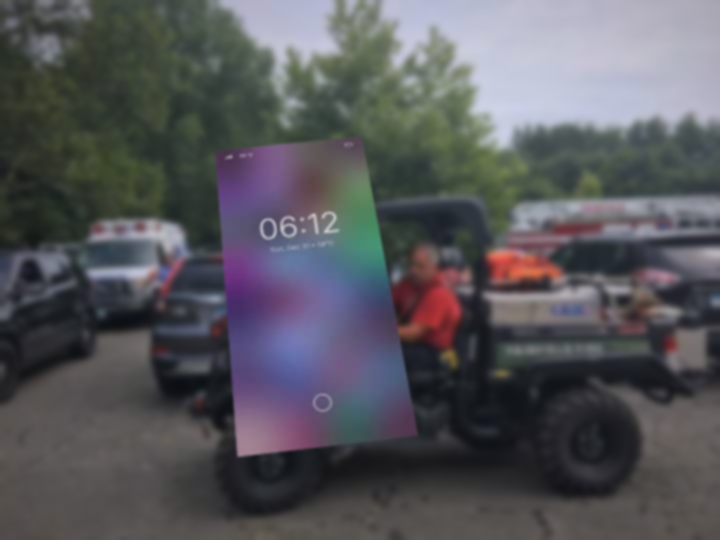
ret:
6:12
